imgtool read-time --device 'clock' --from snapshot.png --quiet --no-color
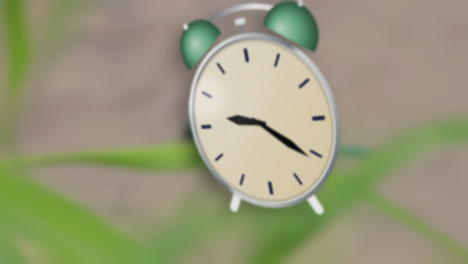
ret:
9:21
